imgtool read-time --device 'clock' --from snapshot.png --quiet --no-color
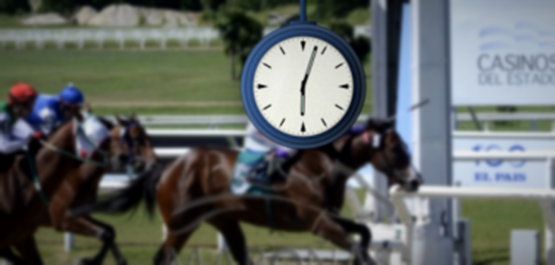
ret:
6:03
